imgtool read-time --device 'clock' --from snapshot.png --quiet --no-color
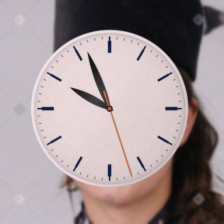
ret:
9:56:27
